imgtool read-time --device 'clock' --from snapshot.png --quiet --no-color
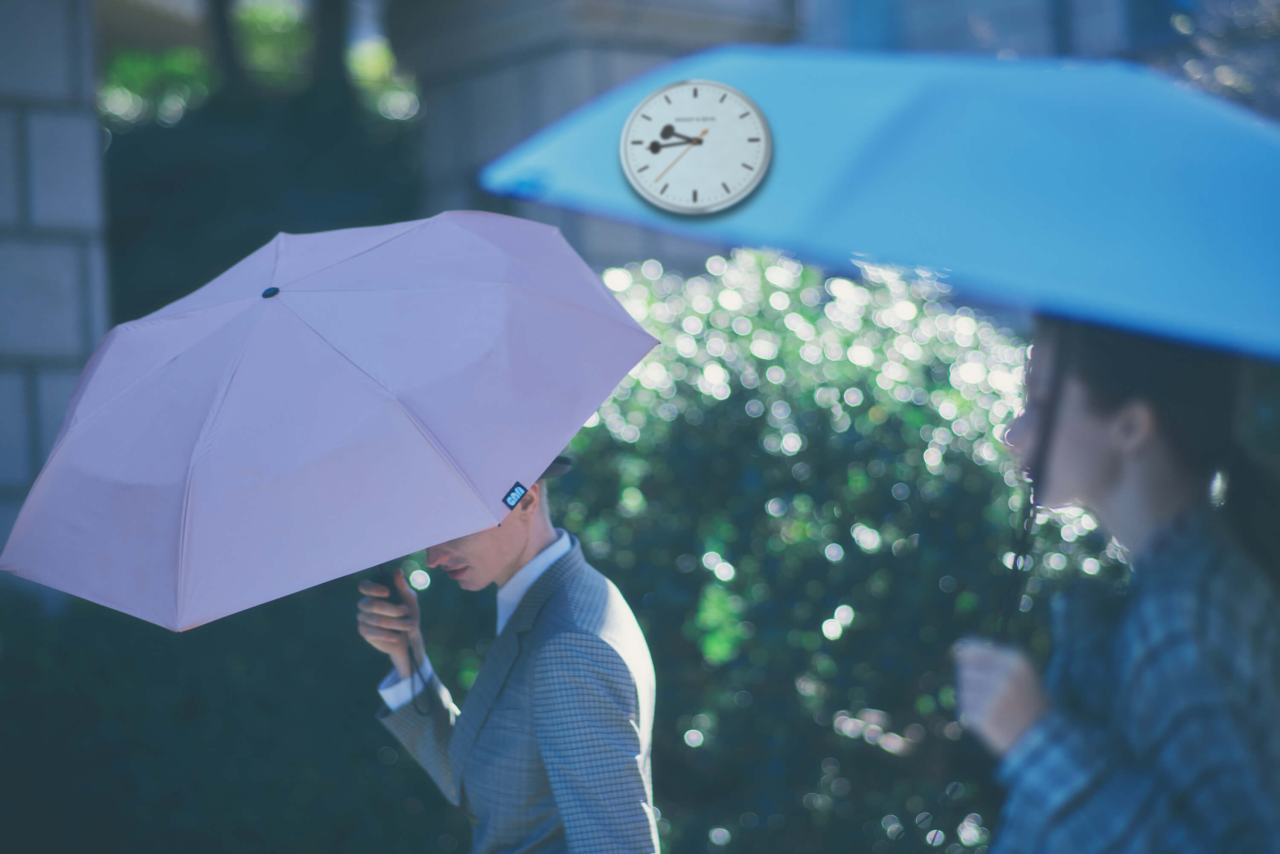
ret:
9:43:37
